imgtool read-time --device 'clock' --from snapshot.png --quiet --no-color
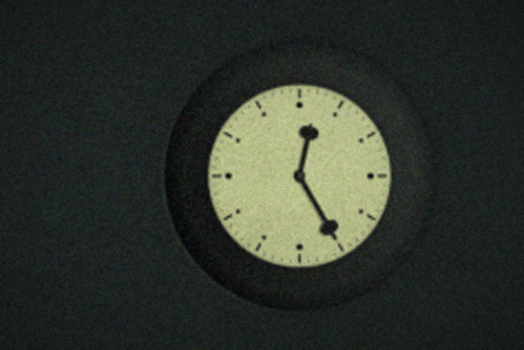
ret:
12:25
